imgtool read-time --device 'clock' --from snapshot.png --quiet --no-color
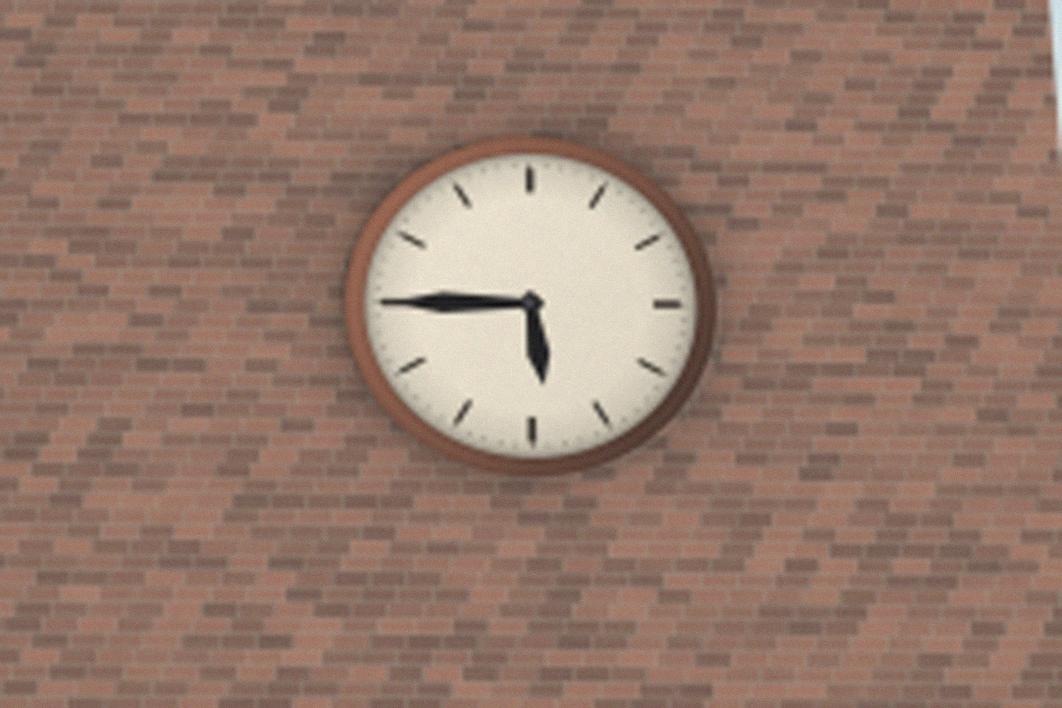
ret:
5:45
